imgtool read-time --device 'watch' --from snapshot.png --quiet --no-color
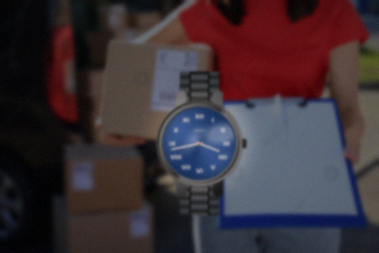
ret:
3:43
